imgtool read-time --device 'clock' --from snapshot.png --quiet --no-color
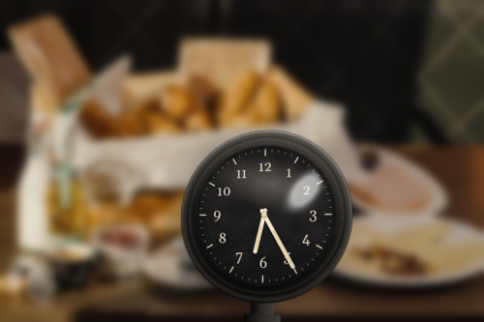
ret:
6:25
